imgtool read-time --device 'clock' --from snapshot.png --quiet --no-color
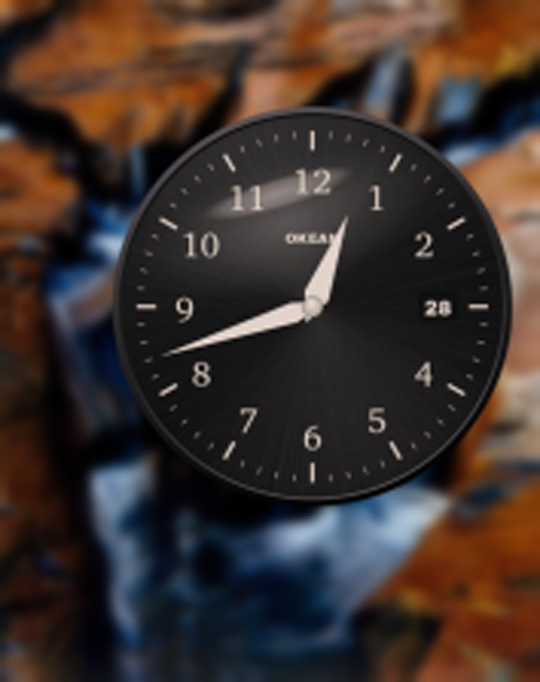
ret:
12:42
